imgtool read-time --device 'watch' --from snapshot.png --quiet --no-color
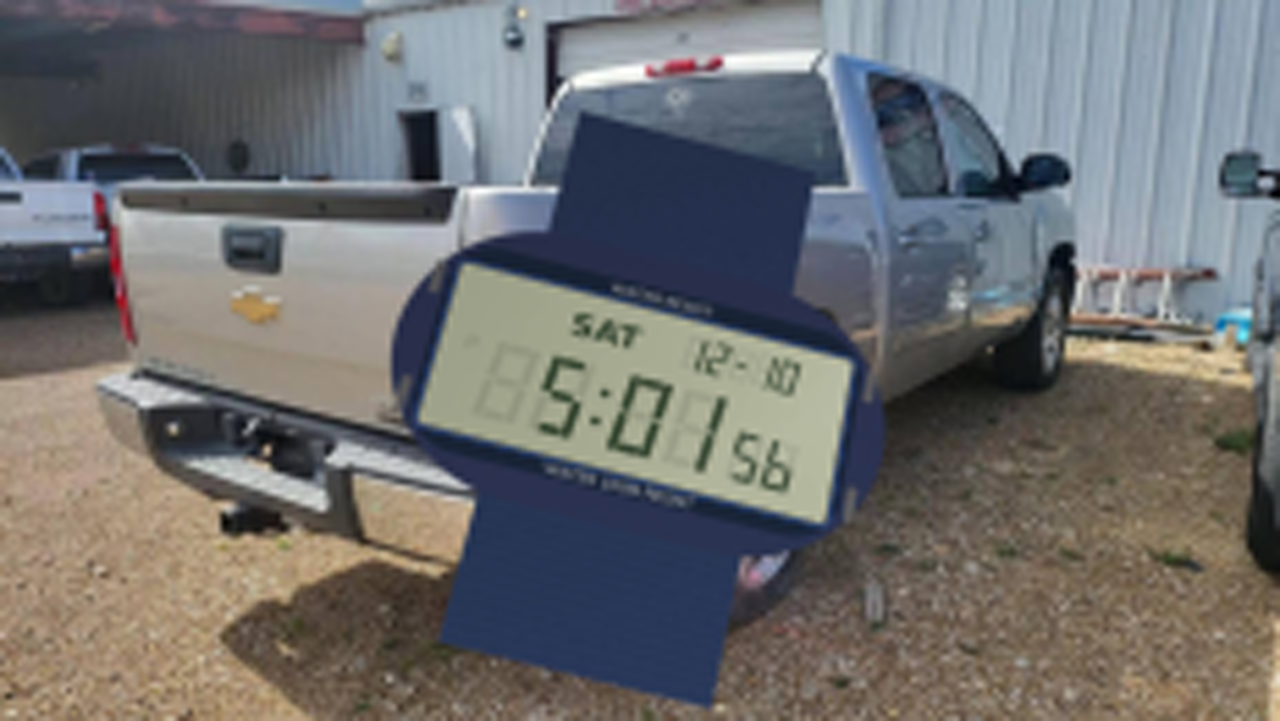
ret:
5:01:56
